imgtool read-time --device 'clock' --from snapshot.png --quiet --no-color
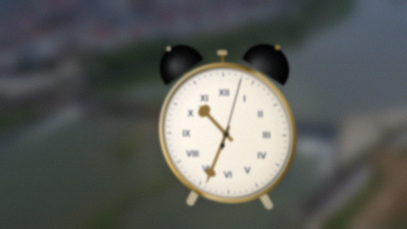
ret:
10:34:03
